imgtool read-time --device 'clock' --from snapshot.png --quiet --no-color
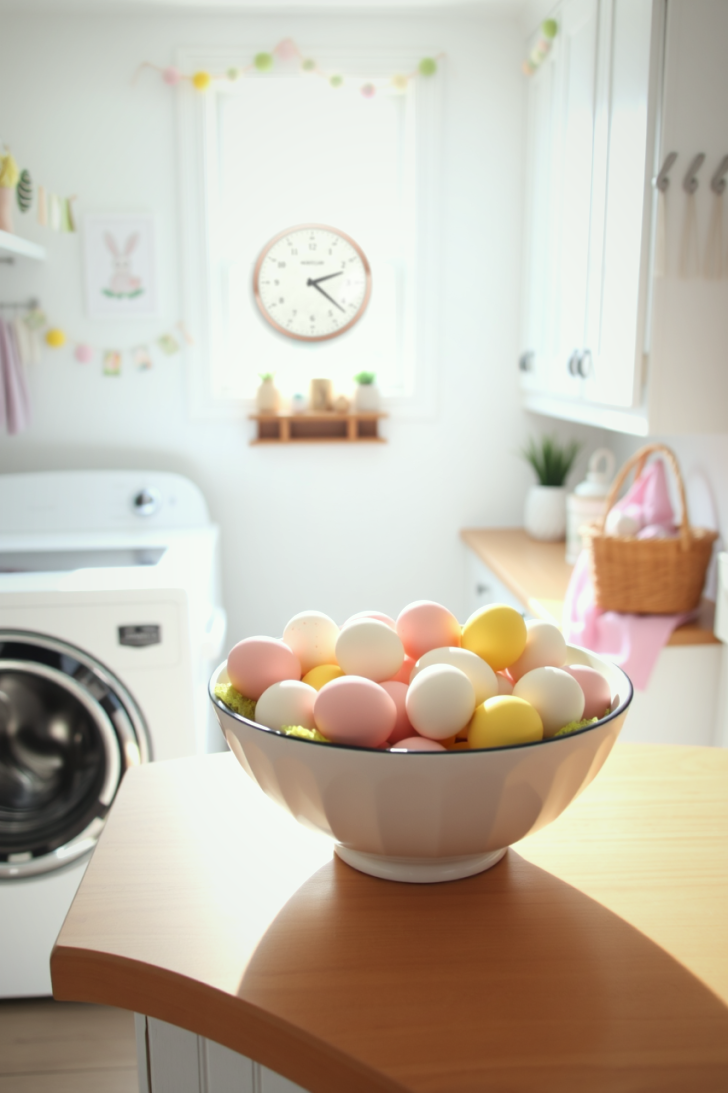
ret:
2:22
